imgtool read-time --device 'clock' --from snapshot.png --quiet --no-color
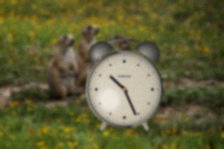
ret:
10:26
